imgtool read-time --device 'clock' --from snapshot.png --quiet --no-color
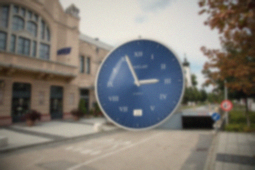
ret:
2:56
